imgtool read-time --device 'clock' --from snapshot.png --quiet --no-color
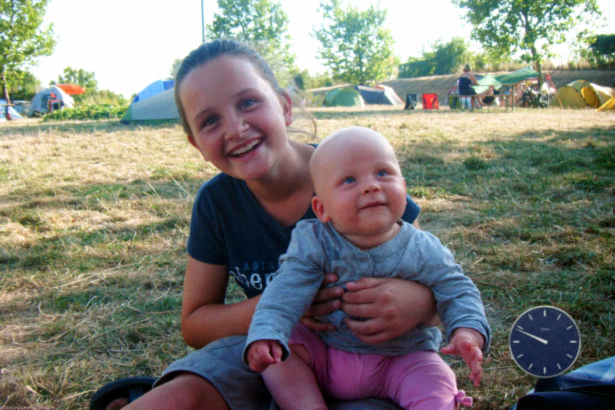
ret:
9:49
